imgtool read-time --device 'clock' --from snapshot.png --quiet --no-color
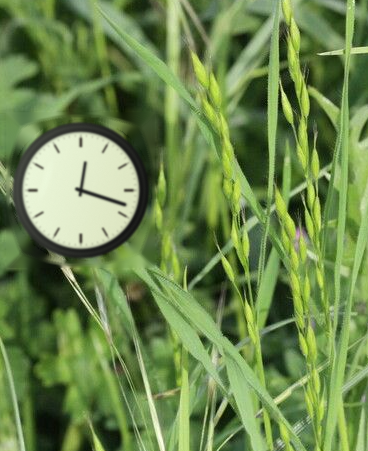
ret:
12:18
